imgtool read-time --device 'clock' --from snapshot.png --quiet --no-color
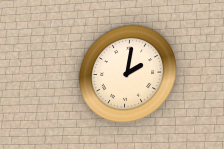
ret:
2:01
